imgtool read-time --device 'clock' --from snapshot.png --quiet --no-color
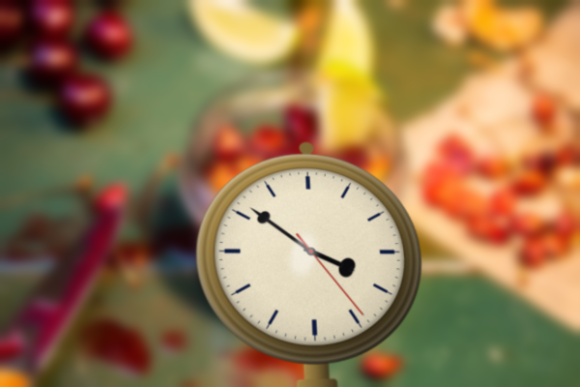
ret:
3:51:24
